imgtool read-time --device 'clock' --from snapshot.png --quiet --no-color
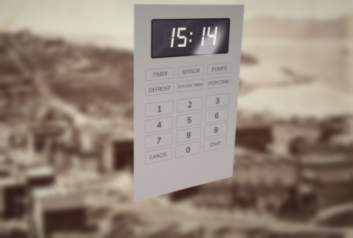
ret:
15:14
